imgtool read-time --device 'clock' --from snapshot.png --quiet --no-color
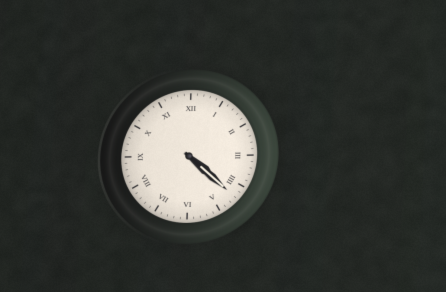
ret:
4:22
